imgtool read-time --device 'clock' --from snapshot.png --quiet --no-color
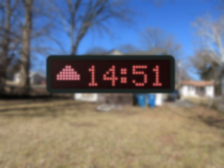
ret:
14:51
